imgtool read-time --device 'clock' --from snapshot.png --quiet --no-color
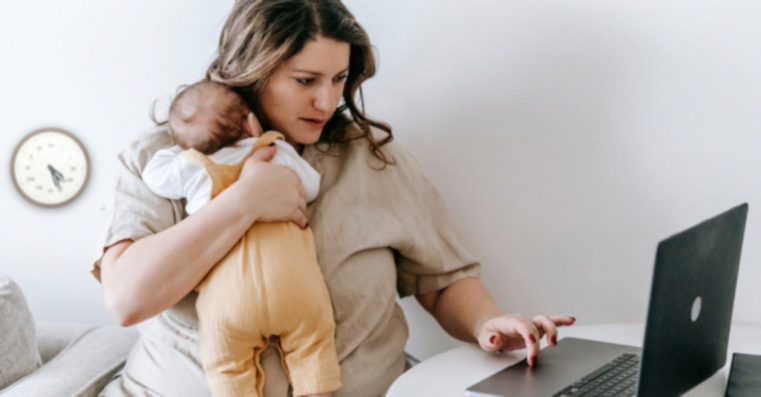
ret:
4:26
